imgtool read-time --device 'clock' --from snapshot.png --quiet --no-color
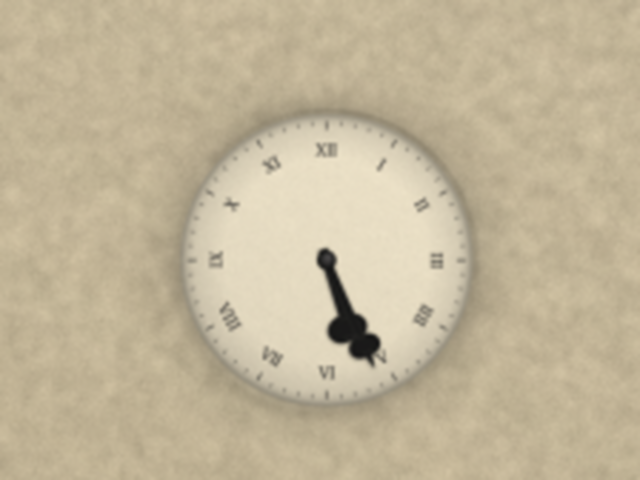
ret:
5:26
